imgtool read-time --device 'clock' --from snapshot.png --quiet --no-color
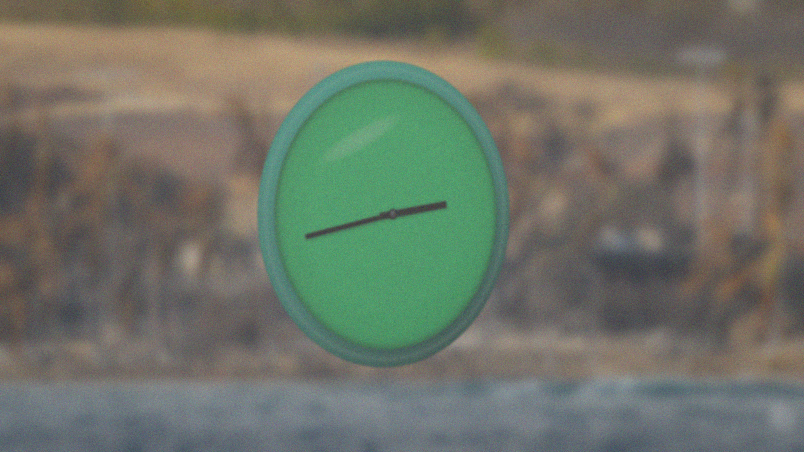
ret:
2:43
